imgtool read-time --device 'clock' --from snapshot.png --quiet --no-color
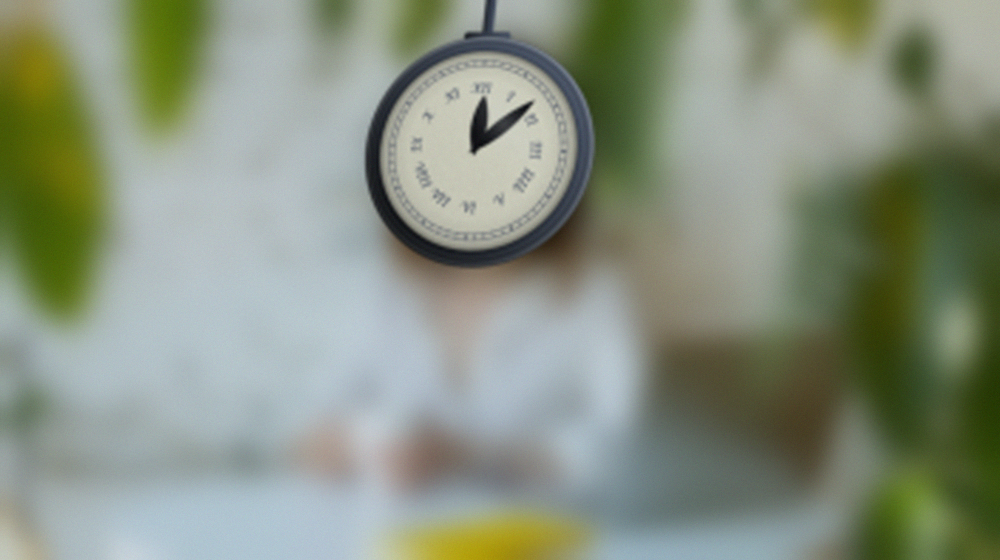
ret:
12:08
